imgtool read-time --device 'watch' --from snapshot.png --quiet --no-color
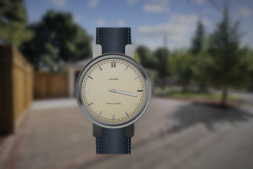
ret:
3:17
